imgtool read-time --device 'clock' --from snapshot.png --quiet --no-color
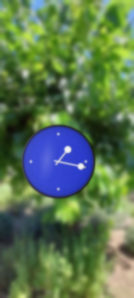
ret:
1:17
